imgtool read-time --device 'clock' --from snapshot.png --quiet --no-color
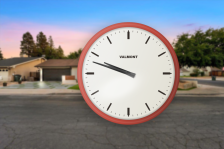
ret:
9:48
